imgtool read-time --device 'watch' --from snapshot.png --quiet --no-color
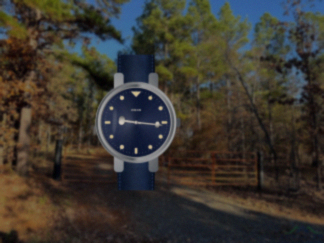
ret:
9:16
